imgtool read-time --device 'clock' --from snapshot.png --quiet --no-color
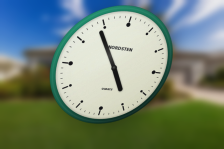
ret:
4:54
